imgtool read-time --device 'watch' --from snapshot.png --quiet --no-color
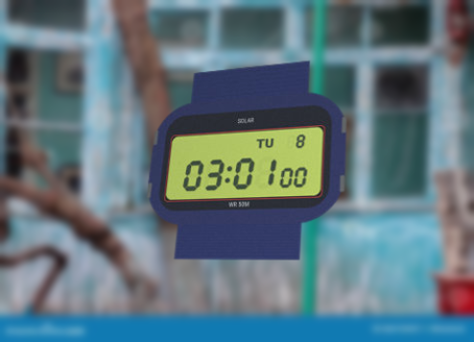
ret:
3:01:00
